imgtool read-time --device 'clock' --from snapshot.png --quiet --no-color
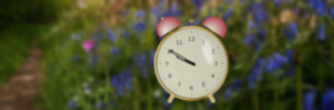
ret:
9:50
